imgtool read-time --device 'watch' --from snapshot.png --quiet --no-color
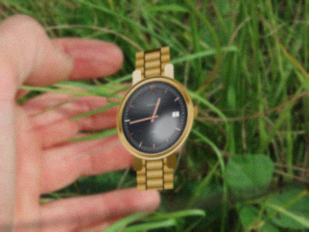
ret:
12:44
